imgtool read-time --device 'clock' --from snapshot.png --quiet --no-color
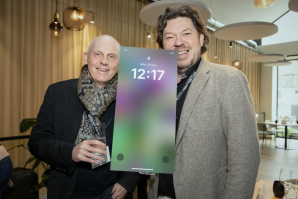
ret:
12:17
